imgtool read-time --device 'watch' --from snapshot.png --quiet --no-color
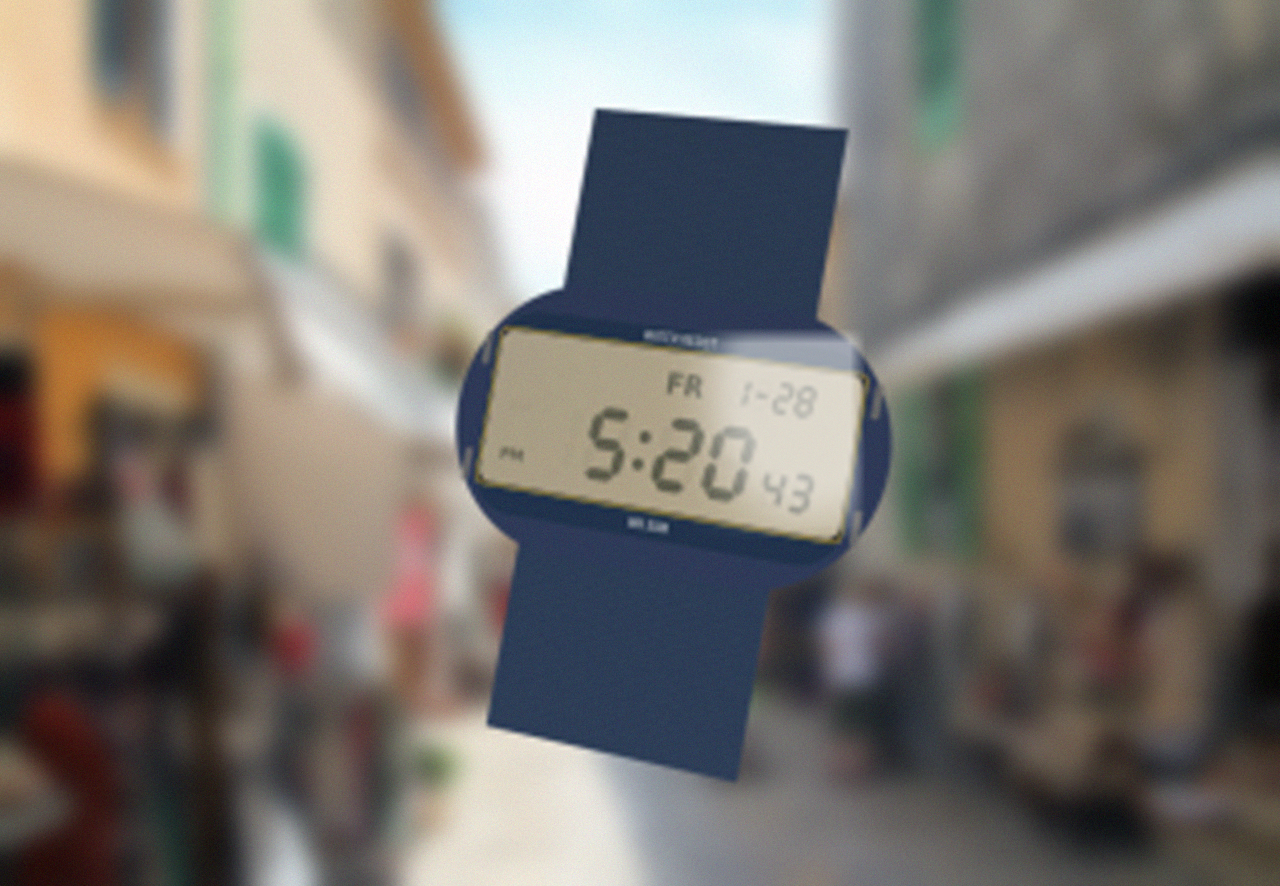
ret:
5:20:43
